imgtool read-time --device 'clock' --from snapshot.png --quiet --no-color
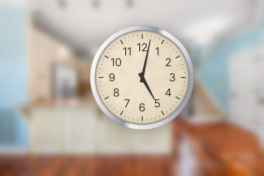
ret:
5:02
